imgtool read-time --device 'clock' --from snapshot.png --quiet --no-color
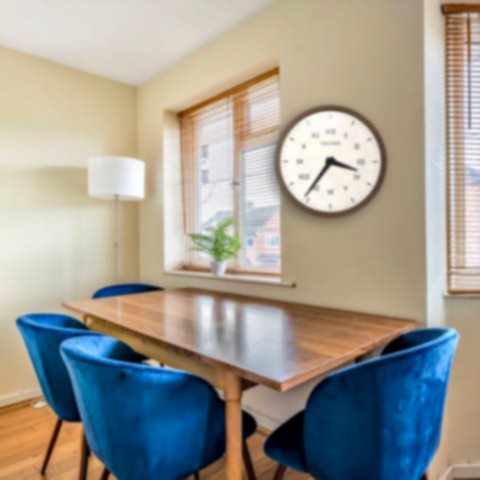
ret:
3:36
